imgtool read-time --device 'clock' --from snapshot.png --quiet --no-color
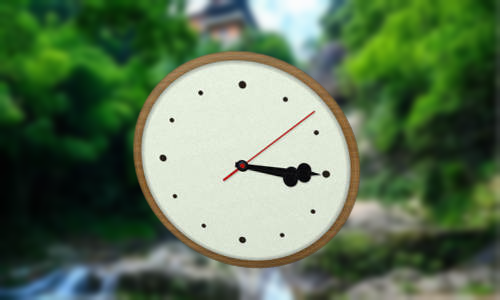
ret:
3:15:08
